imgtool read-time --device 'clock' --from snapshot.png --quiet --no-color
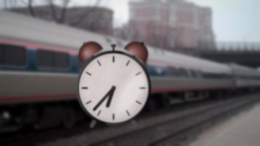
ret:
6:37
